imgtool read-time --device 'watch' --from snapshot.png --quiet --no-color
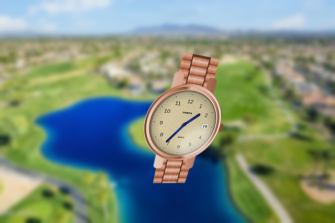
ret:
1:36
